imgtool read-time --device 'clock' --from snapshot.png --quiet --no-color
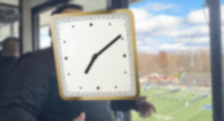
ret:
7:09
